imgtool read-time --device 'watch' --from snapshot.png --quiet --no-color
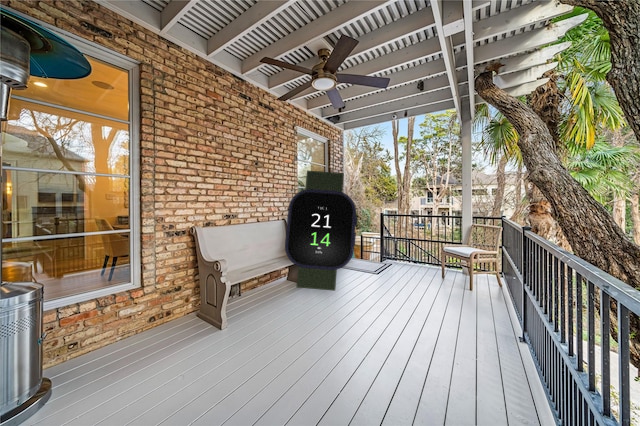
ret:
21:14
